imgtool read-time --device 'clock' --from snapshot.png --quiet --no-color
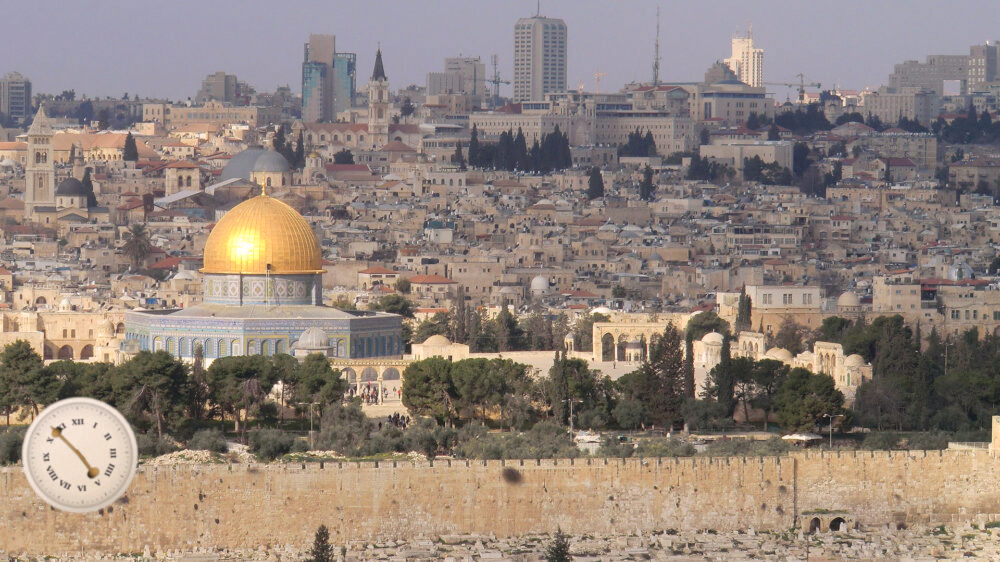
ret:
4:53
